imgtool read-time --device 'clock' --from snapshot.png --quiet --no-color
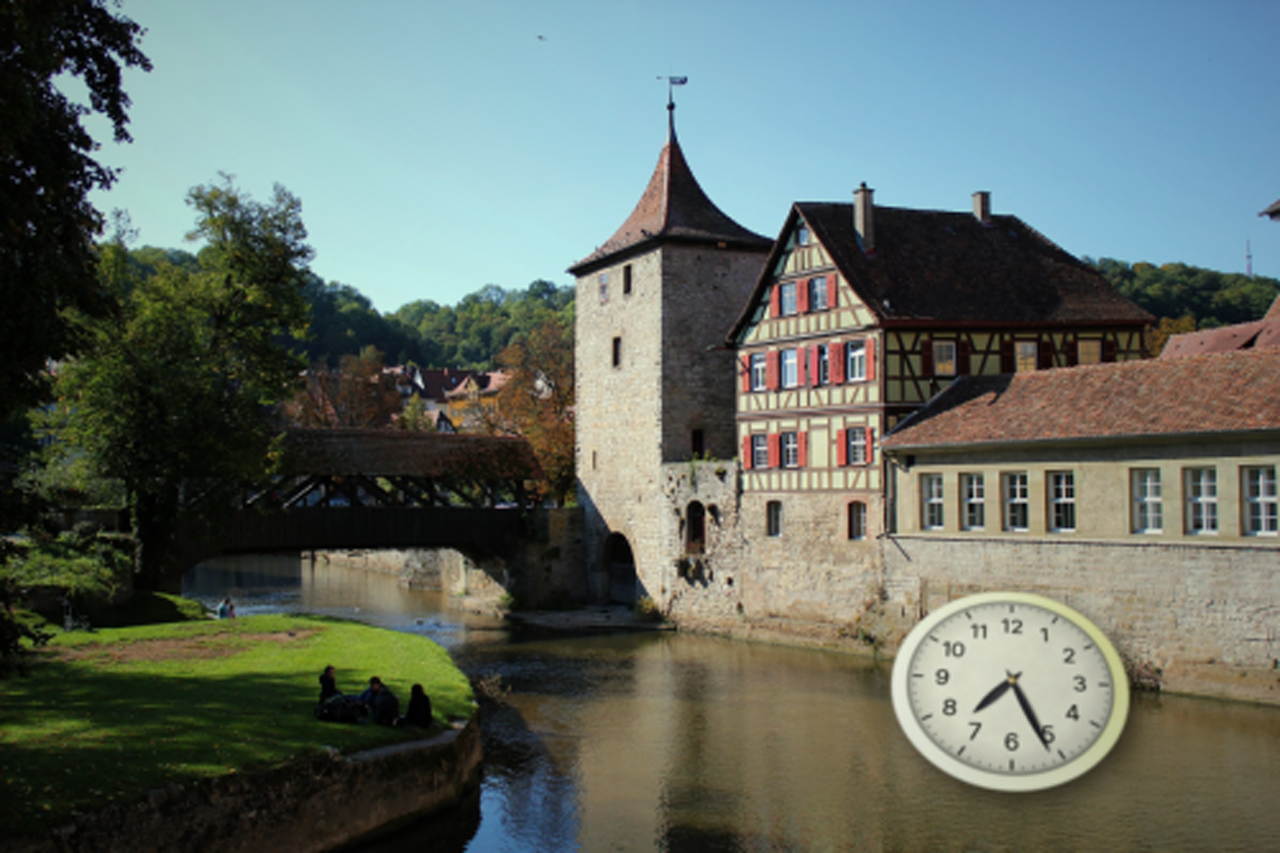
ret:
7:26
